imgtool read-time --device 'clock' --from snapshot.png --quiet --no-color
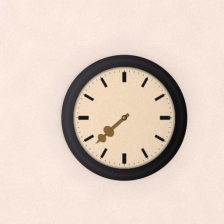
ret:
7:38
